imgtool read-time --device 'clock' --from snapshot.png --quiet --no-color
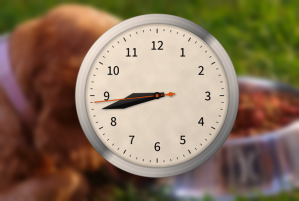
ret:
8:42:44
